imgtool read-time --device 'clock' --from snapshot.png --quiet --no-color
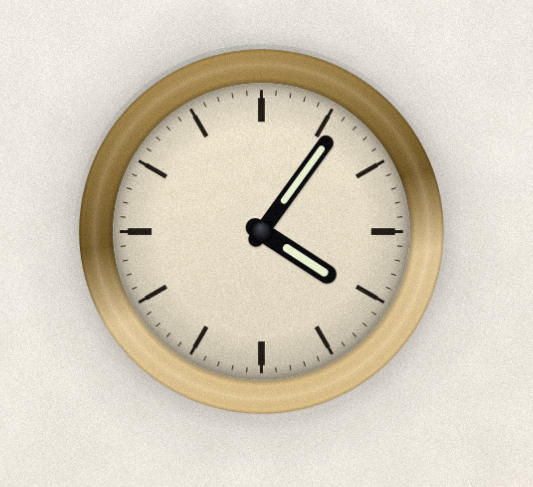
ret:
4:06
